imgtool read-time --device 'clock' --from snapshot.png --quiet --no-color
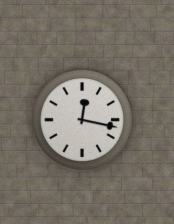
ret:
12:17
